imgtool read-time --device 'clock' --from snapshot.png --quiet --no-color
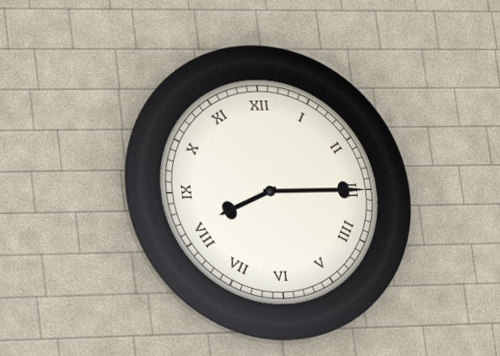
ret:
8:15
